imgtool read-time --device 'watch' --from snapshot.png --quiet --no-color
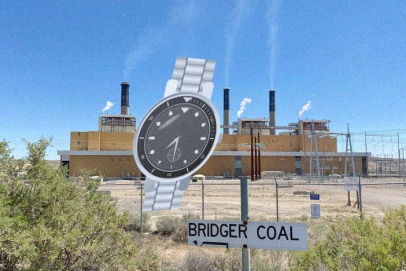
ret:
7:30
